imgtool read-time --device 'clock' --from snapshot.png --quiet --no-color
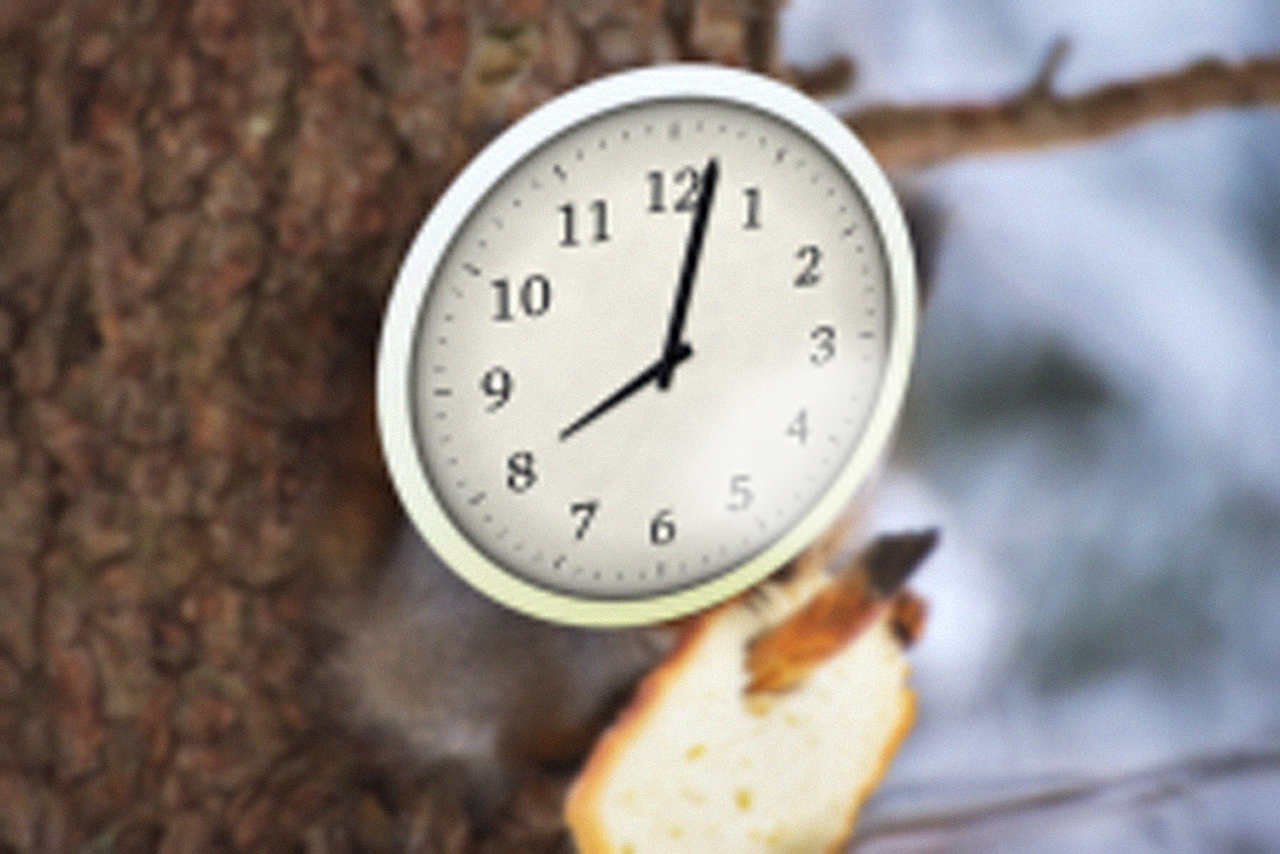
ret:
8:02
